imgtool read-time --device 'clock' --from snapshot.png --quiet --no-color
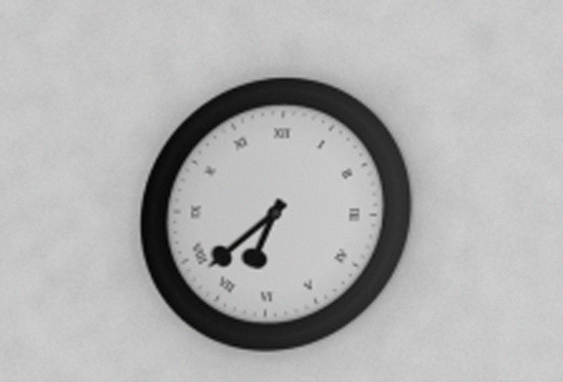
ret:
6:38
